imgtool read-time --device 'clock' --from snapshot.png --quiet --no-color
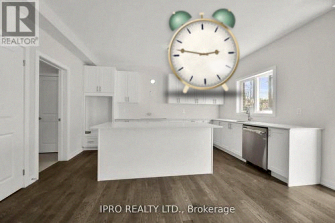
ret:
2:47
